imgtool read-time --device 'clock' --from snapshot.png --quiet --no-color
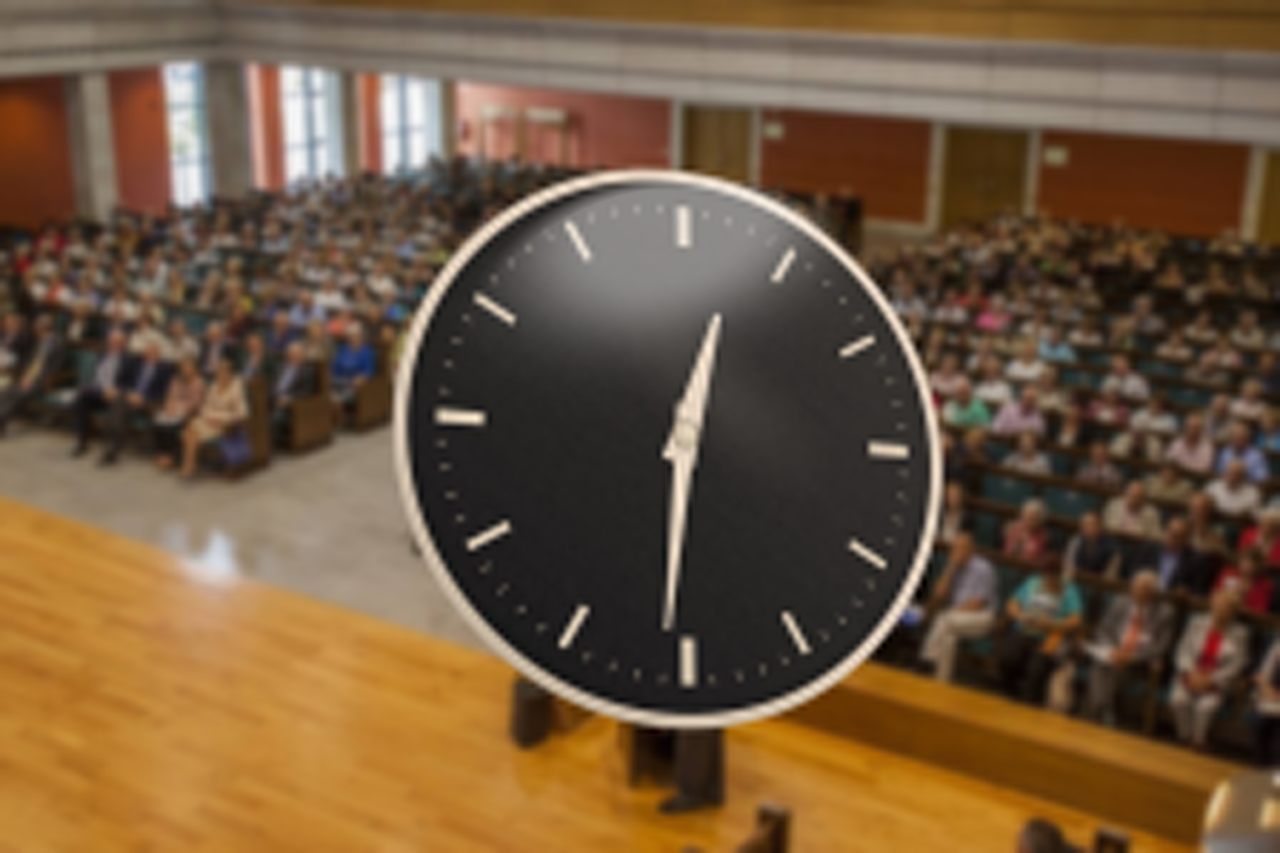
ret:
12:31
